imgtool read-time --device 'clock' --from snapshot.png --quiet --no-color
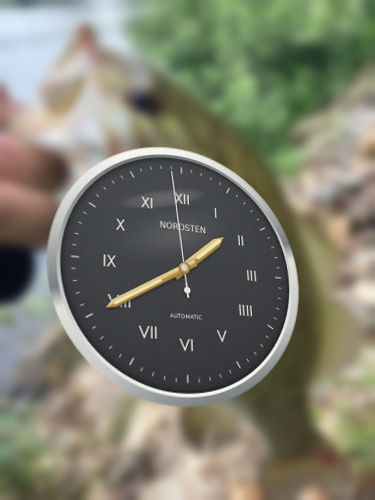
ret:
1:39:59
